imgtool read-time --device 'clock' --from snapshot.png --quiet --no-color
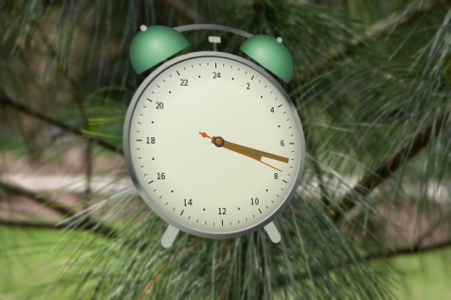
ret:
7:17:19
